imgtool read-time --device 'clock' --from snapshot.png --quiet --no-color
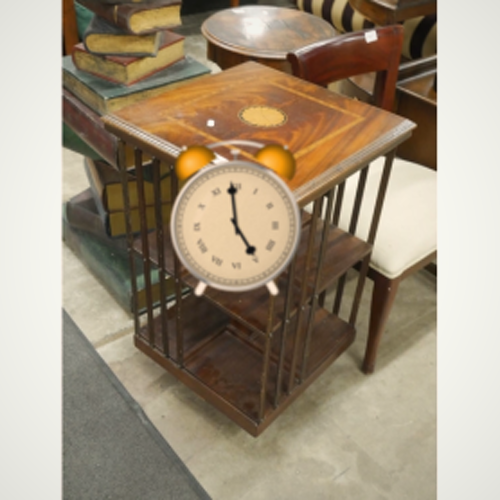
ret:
4:59
